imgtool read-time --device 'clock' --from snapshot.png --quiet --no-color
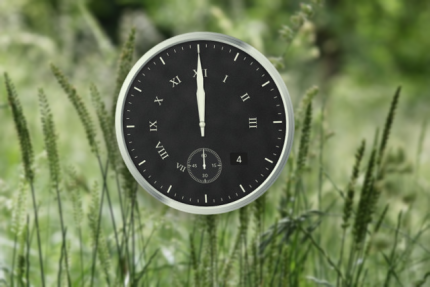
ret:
12:00
